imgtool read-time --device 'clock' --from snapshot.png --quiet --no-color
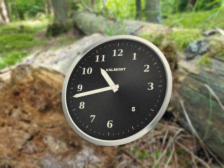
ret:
10:43
